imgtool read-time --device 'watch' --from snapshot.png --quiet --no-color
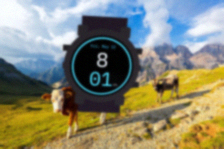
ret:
8:01
